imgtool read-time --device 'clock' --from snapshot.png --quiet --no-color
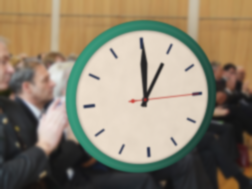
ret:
1:00:15
